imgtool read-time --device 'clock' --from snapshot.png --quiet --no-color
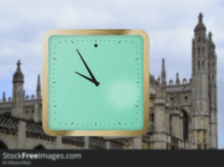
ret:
9:55
